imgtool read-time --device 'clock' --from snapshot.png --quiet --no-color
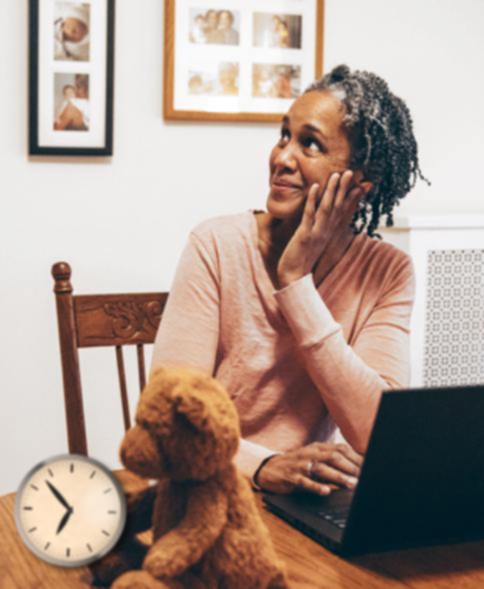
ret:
6:53
